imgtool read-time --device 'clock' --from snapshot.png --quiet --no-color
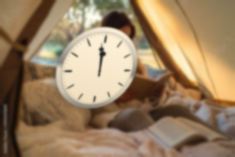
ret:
11:59
